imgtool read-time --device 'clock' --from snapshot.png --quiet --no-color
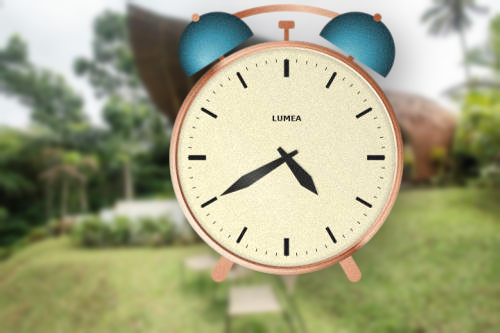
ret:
4:40
